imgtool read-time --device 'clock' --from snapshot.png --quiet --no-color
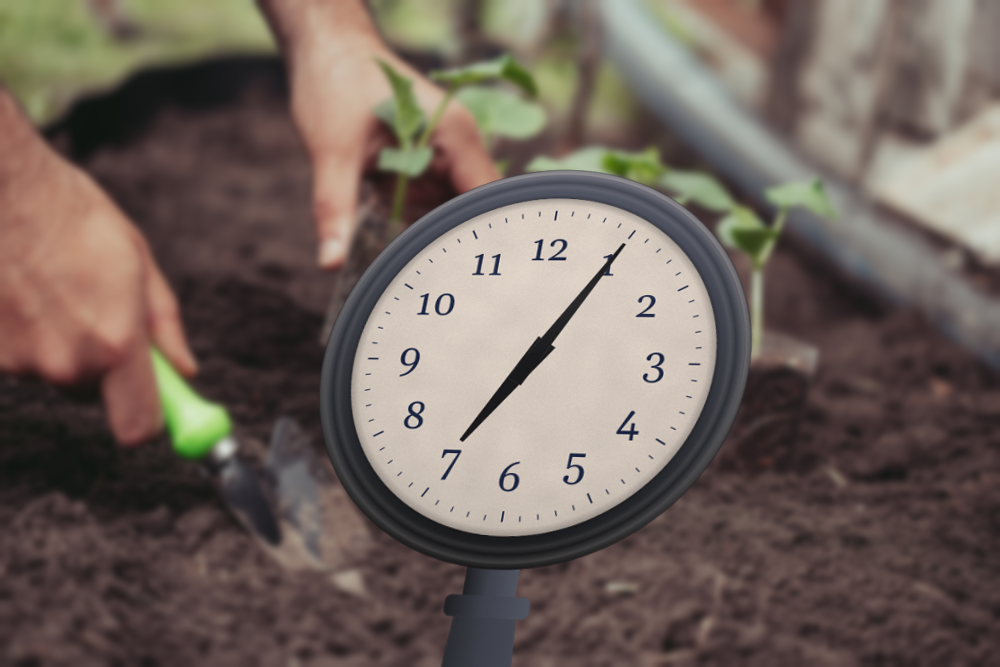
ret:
7:05
